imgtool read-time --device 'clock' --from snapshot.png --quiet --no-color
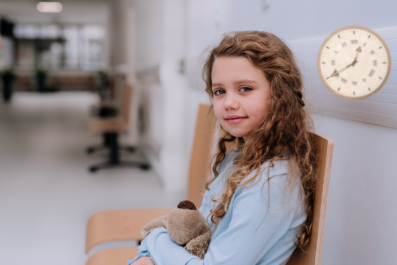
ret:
12:40
